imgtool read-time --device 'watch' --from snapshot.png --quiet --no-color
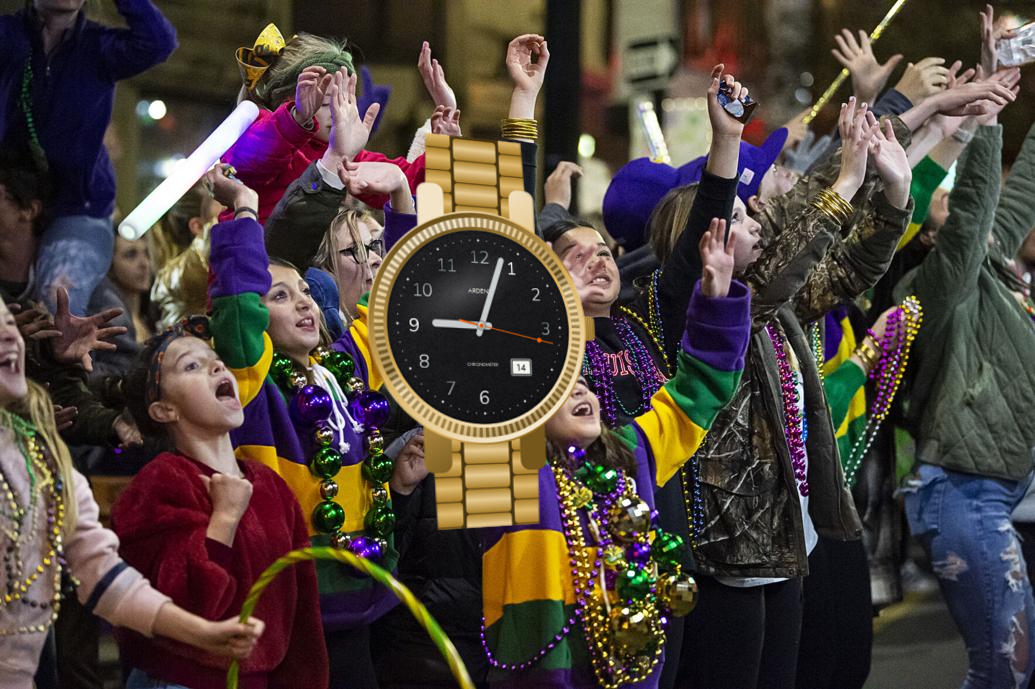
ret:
9:03:17
